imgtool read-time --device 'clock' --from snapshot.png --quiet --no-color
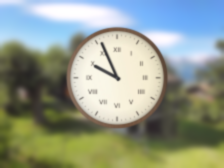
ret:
9:56
